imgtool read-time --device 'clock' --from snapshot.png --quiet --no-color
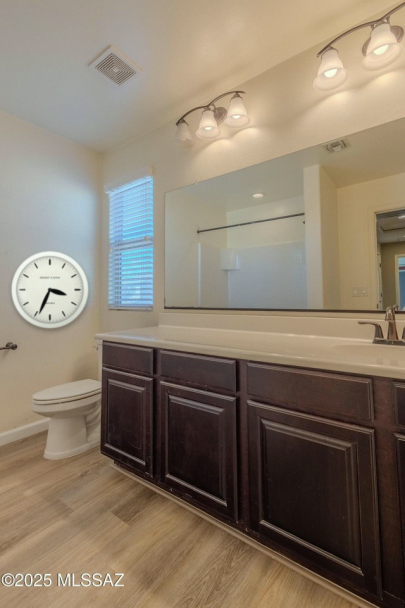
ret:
3:34
